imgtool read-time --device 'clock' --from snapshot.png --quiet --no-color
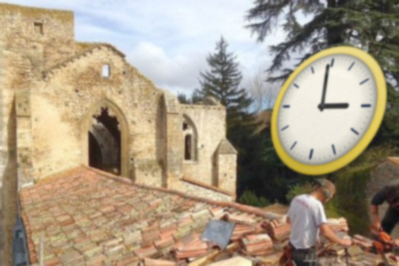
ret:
2:59
